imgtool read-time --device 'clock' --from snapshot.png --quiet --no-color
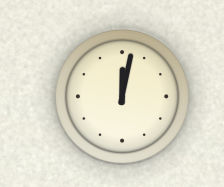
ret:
12:02
